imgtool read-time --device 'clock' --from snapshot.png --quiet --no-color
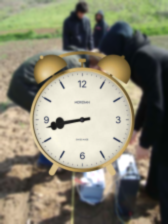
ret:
8:43
